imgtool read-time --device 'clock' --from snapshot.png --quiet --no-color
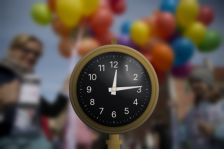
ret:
12:14
